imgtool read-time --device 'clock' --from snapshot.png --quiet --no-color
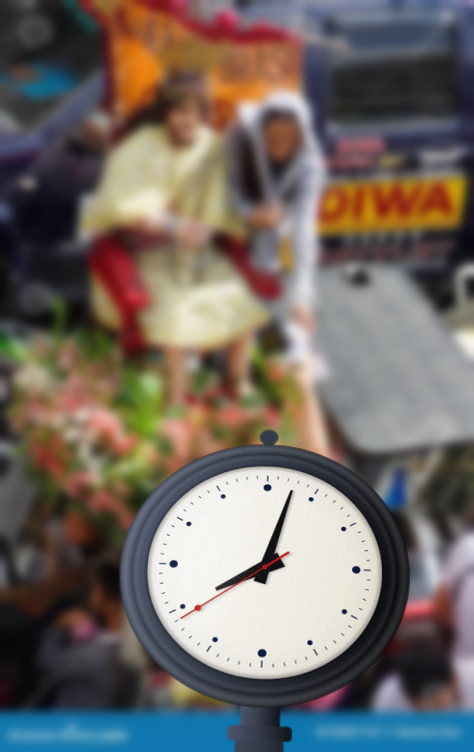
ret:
8:02:39
